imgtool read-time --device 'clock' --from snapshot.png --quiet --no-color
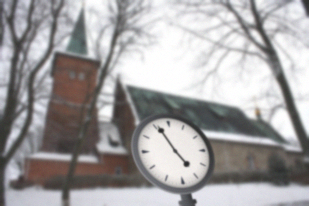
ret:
4:56
